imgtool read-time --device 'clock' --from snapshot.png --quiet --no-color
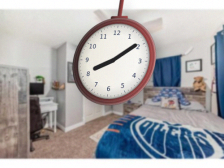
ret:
8:09
